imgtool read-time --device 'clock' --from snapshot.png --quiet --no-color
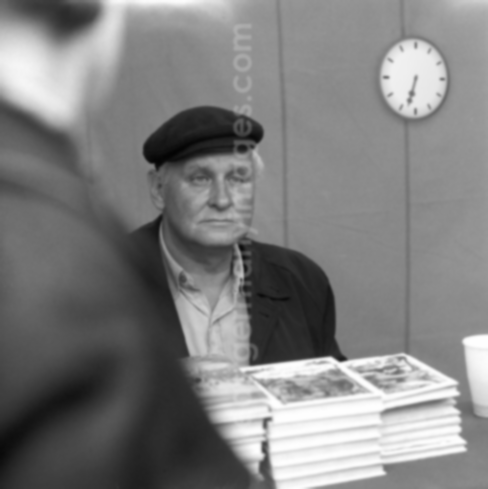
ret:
6:33
